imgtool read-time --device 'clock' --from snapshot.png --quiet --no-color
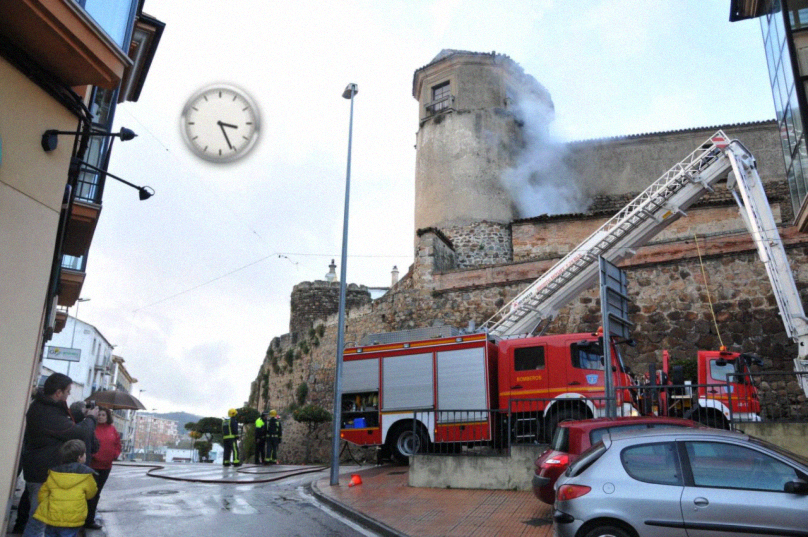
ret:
3:26
